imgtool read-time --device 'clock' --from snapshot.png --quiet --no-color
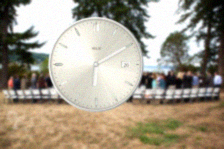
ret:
6:10
